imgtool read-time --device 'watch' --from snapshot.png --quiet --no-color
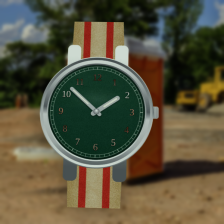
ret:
1:52
